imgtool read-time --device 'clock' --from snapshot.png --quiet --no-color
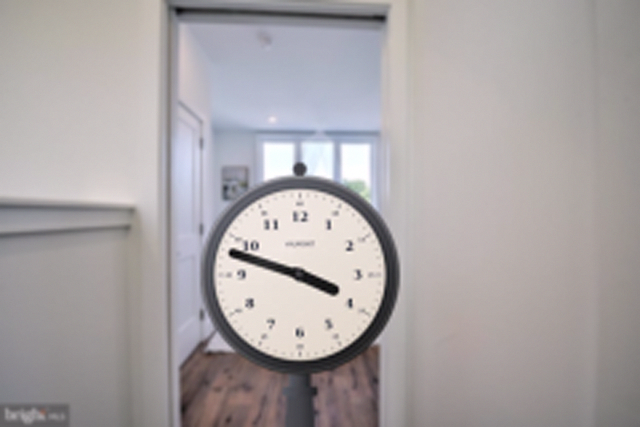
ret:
3:48
